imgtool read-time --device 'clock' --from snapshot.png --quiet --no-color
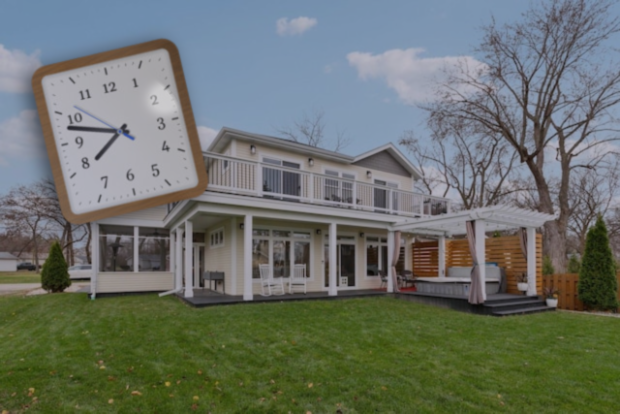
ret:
7:47:52
